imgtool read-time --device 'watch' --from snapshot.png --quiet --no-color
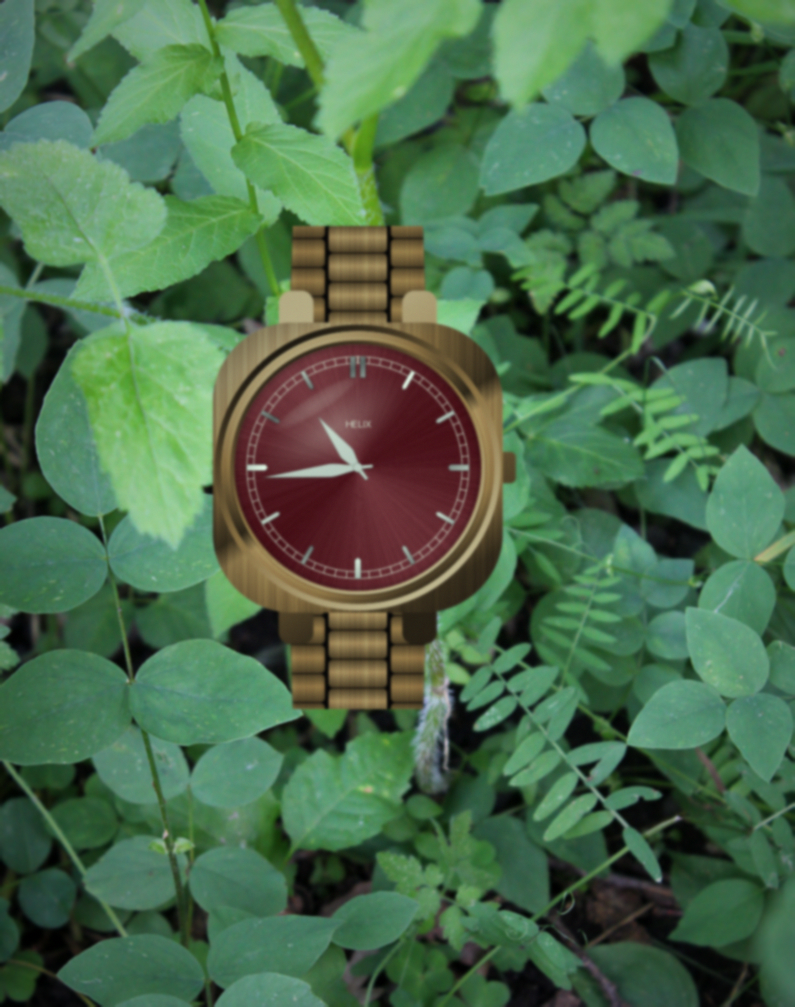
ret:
10:44
